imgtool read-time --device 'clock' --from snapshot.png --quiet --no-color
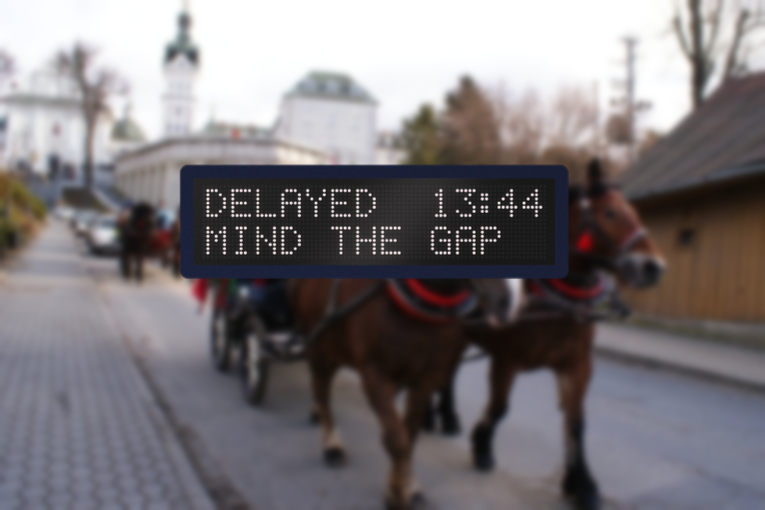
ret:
13:44
